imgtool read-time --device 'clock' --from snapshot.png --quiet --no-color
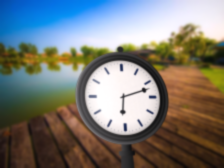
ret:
6:12
